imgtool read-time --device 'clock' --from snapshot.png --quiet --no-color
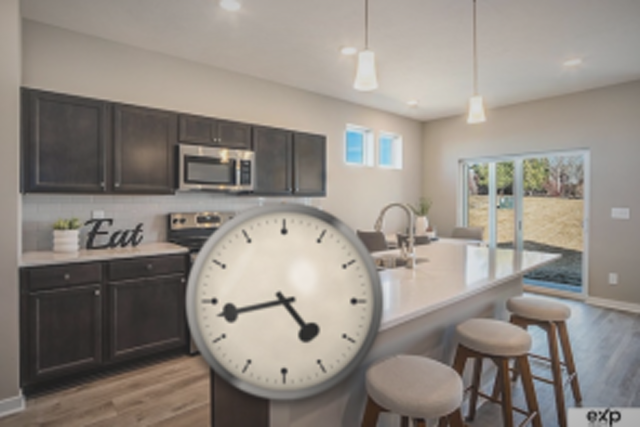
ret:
4:43
